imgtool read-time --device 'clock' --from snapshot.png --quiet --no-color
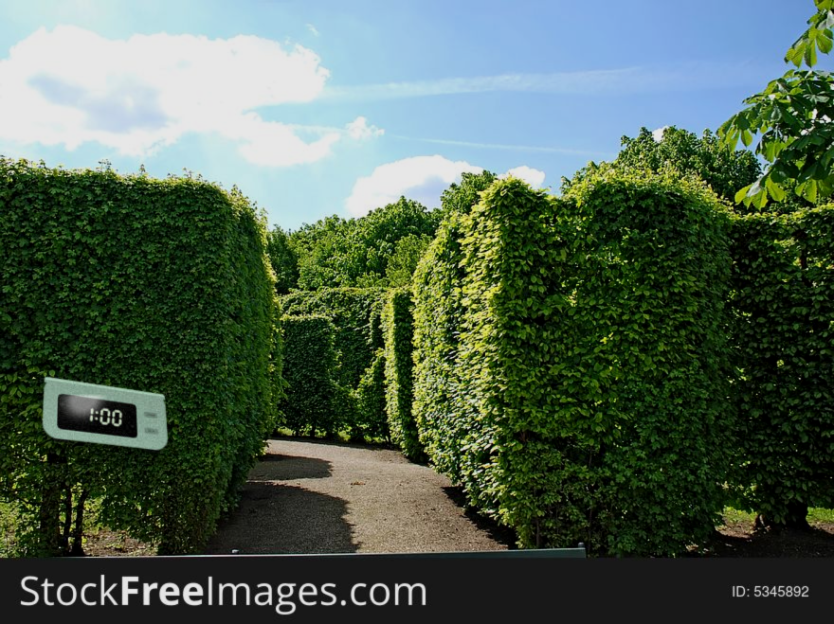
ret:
1:00
